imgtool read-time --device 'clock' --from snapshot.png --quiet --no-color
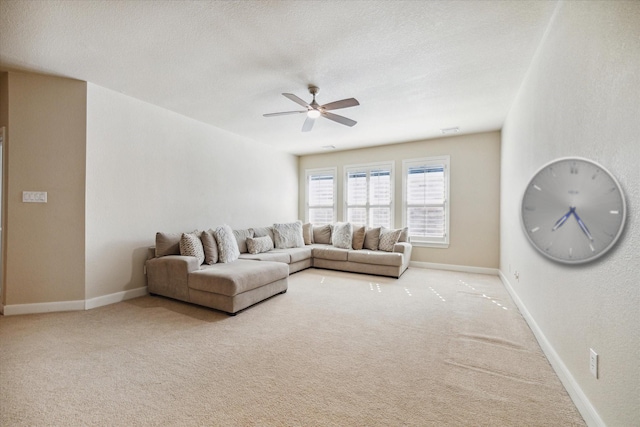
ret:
7:24
